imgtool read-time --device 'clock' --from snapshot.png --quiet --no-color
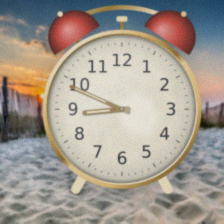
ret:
8:49
